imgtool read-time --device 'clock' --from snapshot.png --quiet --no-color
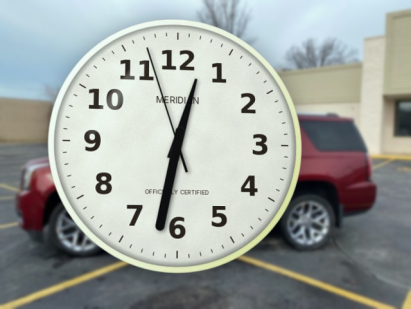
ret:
12:31:57
